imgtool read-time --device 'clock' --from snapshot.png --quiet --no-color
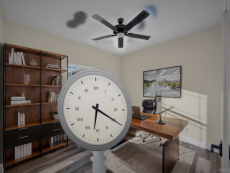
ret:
6:20
